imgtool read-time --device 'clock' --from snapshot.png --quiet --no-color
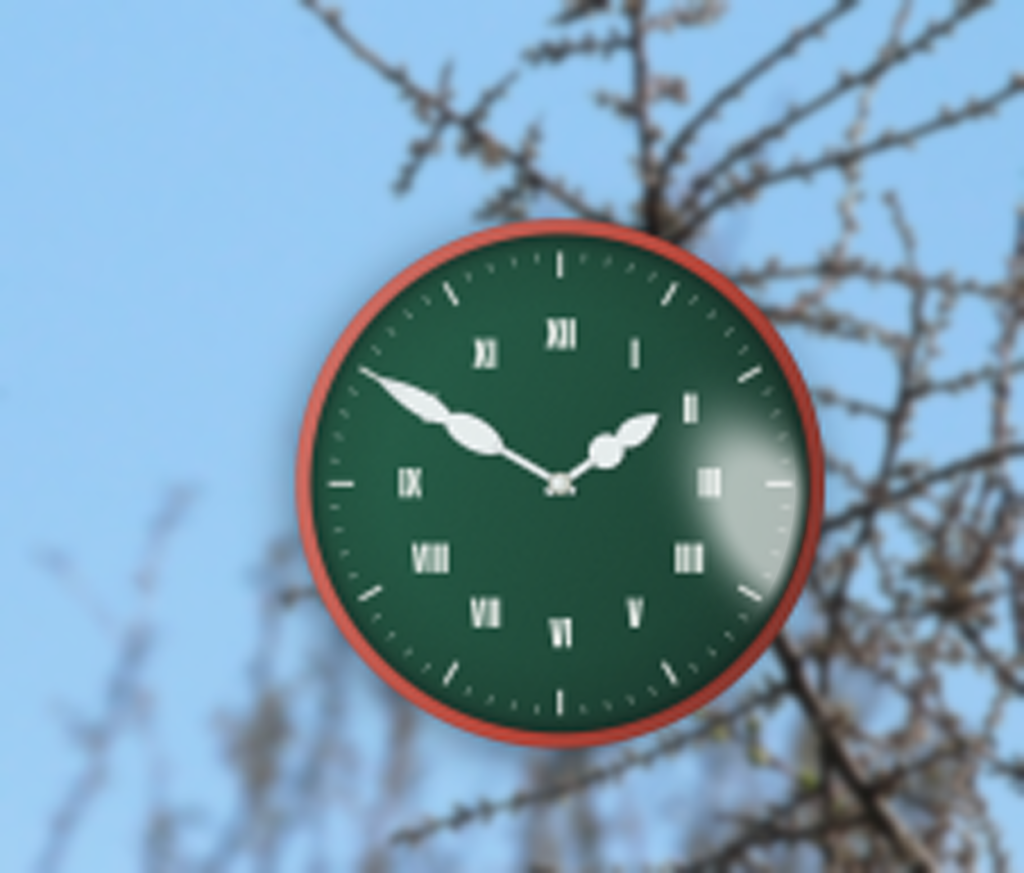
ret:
1:50
